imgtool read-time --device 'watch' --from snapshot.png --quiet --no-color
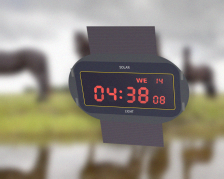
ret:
4:38:08
